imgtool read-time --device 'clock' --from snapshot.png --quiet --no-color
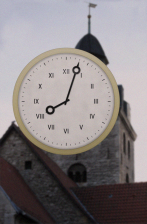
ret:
8:03
